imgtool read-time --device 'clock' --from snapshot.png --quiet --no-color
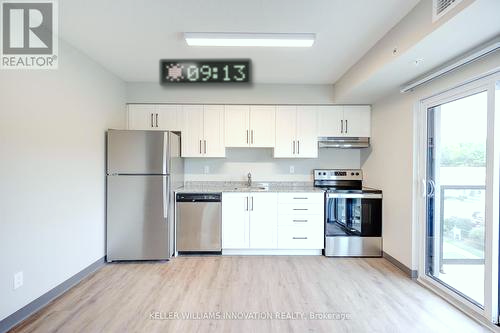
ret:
9:13
